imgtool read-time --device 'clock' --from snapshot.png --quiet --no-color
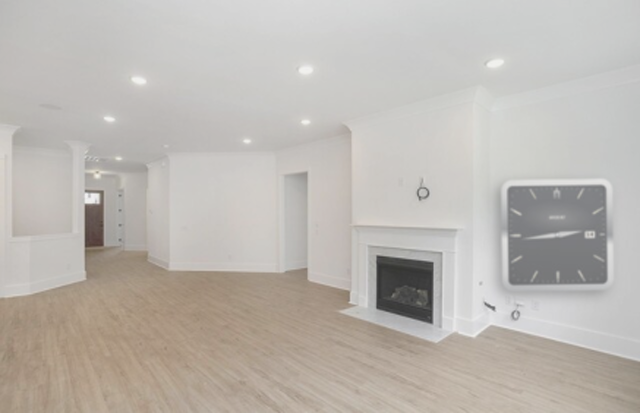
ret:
2:44
